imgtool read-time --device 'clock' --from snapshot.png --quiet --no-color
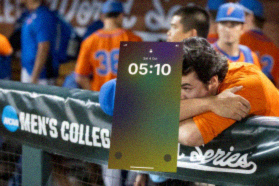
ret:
5:10
